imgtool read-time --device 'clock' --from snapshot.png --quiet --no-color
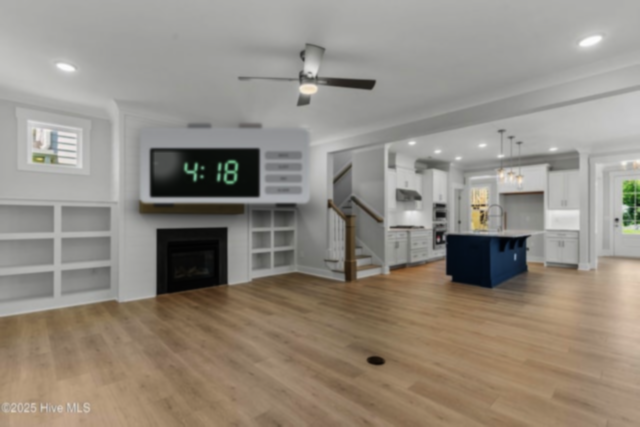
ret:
4:18
